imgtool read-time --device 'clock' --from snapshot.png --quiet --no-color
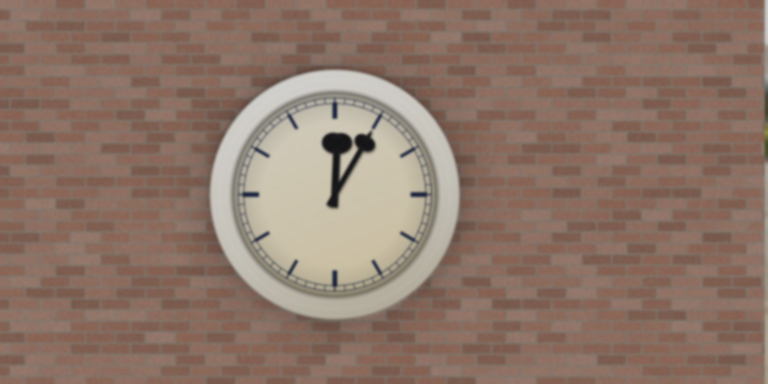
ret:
12:05
